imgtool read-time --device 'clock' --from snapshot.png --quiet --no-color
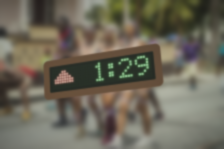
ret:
1:29
